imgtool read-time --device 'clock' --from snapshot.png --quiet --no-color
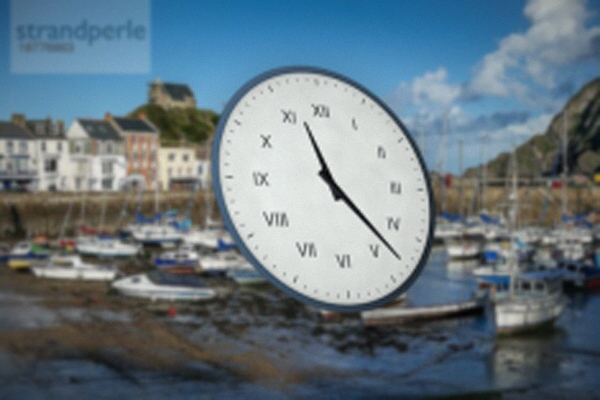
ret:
11:23
